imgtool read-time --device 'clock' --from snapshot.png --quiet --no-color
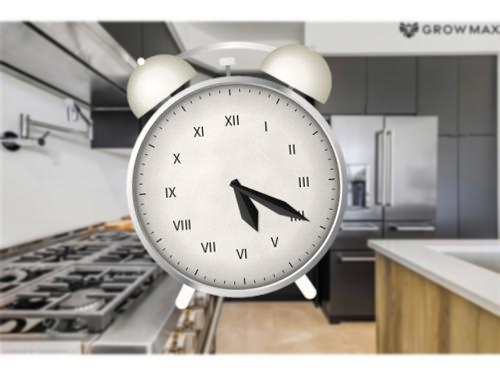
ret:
5:20
